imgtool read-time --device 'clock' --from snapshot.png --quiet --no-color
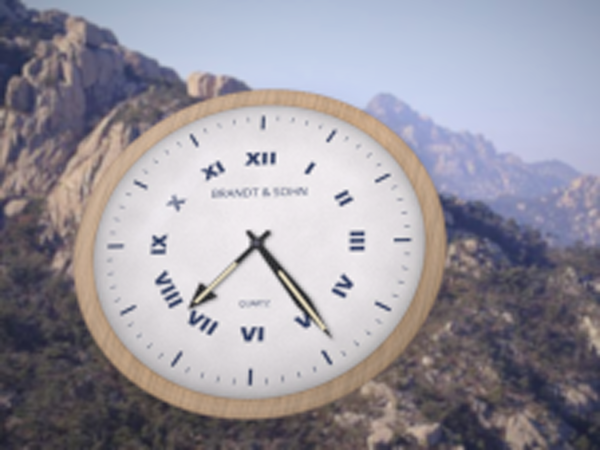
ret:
7:24
